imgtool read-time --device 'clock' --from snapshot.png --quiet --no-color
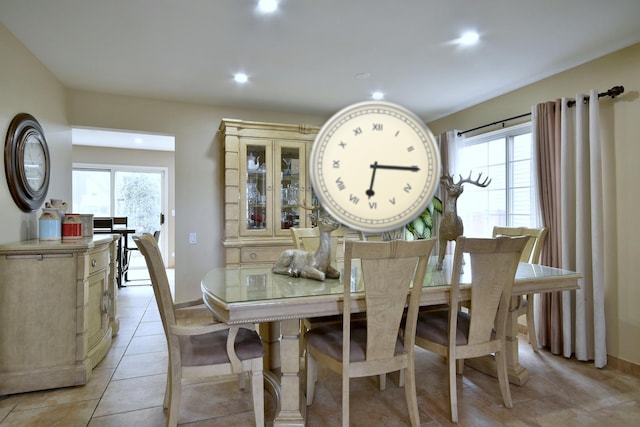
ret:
6:15
